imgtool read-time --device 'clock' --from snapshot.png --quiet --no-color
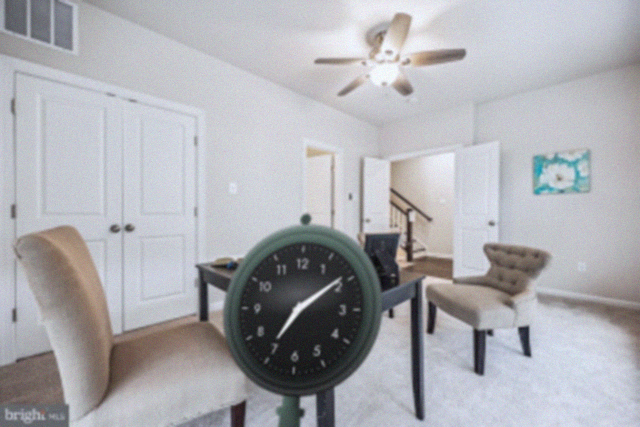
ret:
7:09
